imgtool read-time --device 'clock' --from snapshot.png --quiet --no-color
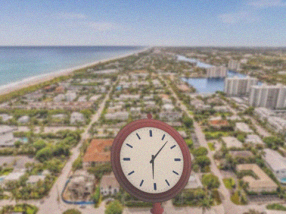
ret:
6:07
